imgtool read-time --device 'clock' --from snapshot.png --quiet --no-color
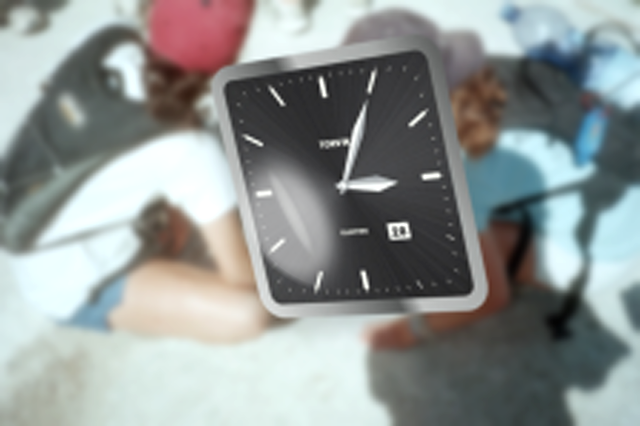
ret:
3:05
